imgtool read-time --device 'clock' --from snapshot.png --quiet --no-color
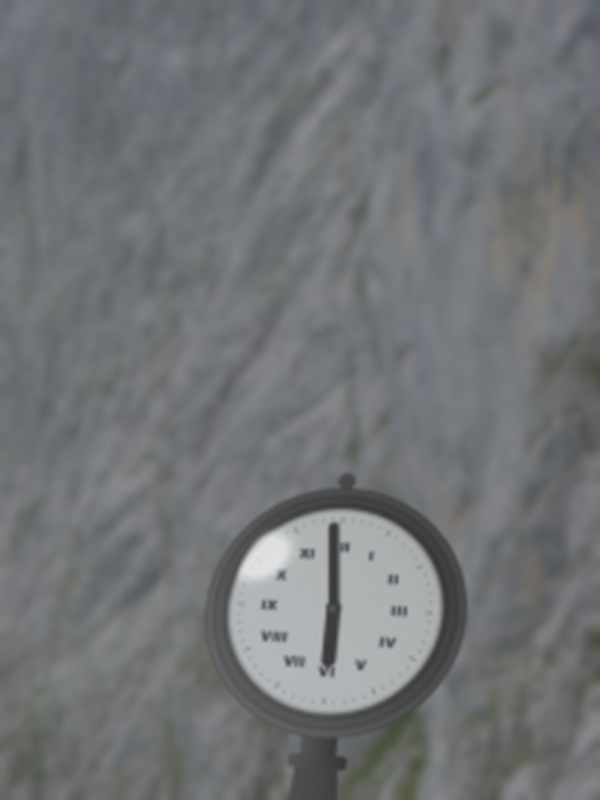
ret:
5:59
